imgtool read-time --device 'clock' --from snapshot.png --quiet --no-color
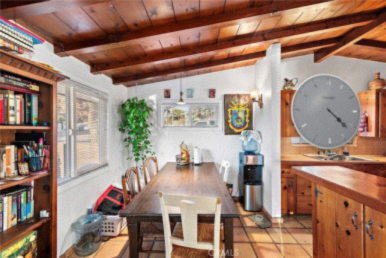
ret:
4:22
